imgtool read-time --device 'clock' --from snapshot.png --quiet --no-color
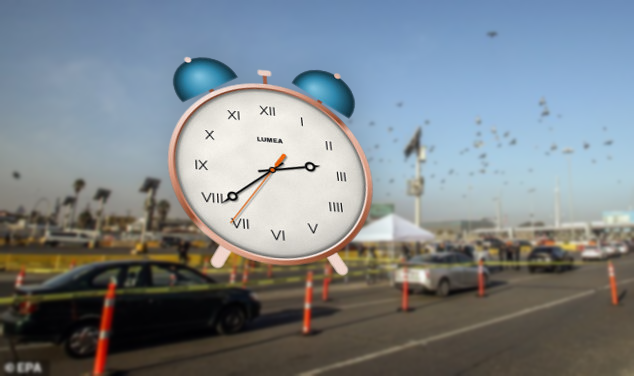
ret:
2:38:36
